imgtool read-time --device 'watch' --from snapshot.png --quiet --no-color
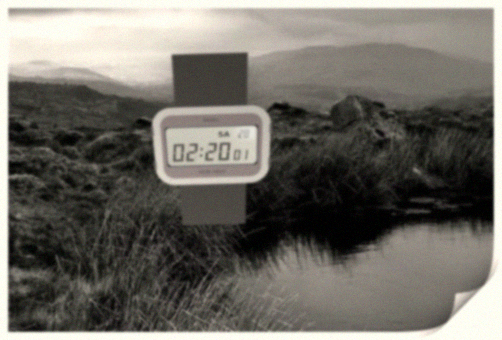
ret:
2:20
